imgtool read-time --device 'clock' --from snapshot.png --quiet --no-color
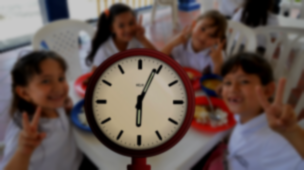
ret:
6:04
